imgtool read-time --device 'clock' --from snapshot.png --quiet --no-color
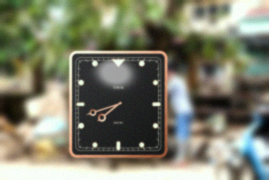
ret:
7:42
